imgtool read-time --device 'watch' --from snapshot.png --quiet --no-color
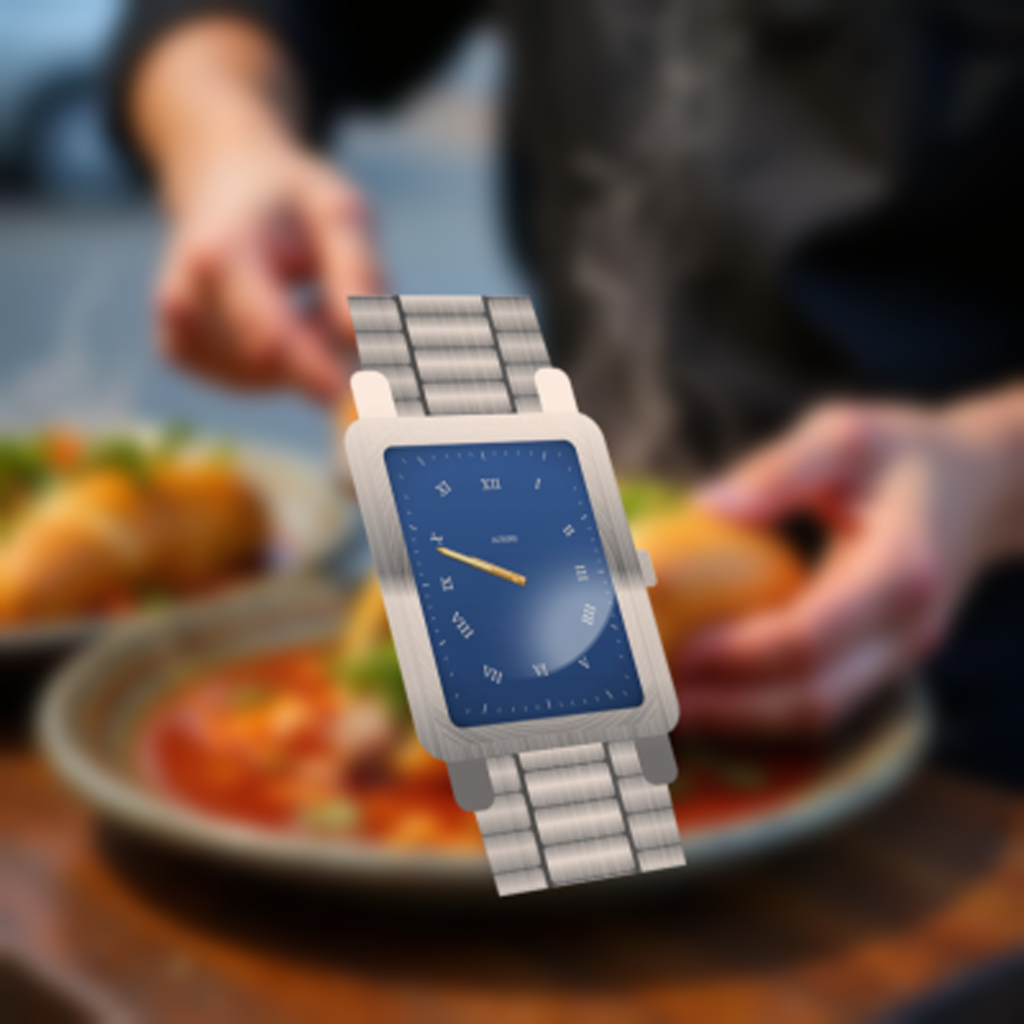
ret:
9:49
